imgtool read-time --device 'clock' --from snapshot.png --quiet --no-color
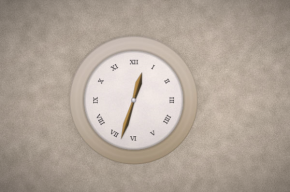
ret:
12:33
